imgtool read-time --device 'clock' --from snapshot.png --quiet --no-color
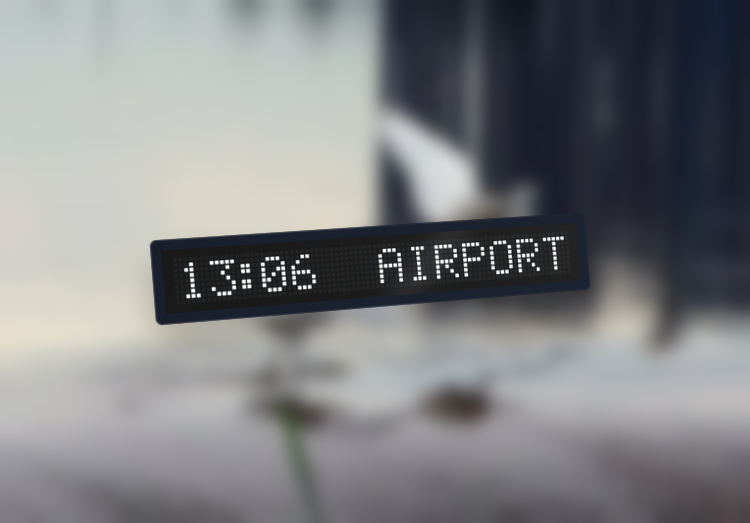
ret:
13:06
